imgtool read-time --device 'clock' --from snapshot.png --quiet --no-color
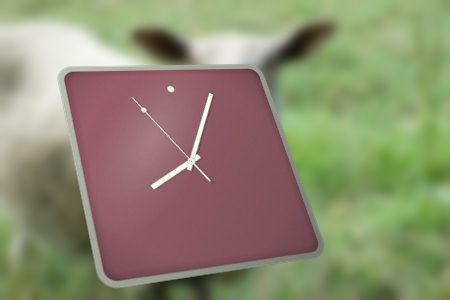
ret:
8:04:55
